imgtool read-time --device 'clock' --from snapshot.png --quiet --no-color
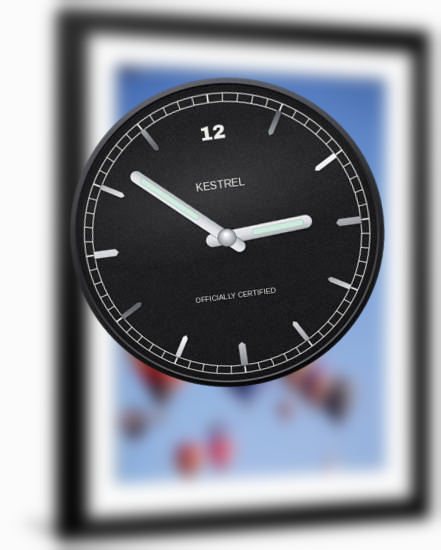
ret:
2:52
